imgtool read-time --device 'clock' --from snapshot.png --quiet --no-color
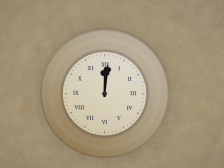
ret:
12:01
